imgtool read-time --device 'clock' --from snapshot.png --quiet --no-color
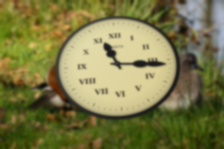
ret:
11:16
